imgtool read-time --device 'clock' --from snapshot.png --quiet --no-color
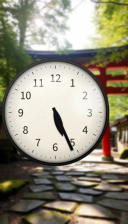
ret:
5:26
